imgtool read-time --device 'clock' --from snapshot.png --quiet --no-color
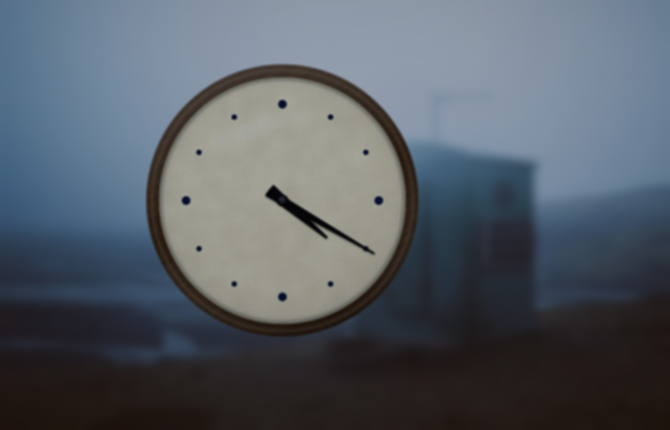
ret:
4:20
